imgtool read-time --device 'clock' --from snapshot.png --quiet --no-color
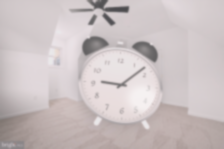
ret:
9:08
